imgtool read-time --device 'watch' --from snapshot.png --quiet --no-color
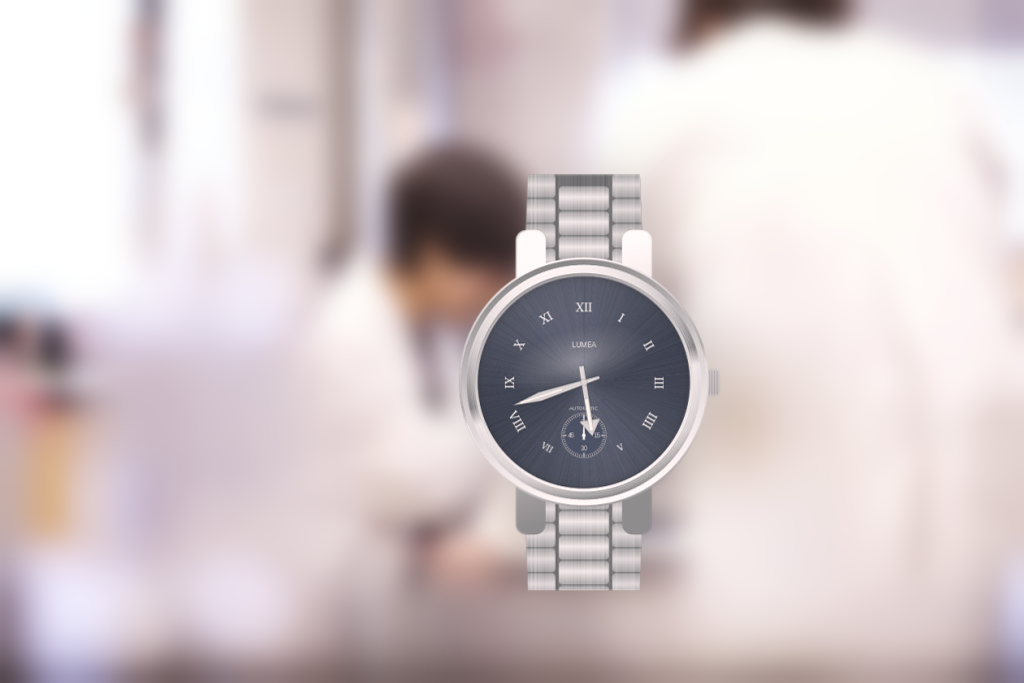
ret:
5:42
